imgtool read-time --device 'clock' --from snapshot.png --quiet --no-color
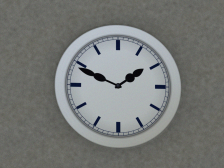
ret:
1:49
